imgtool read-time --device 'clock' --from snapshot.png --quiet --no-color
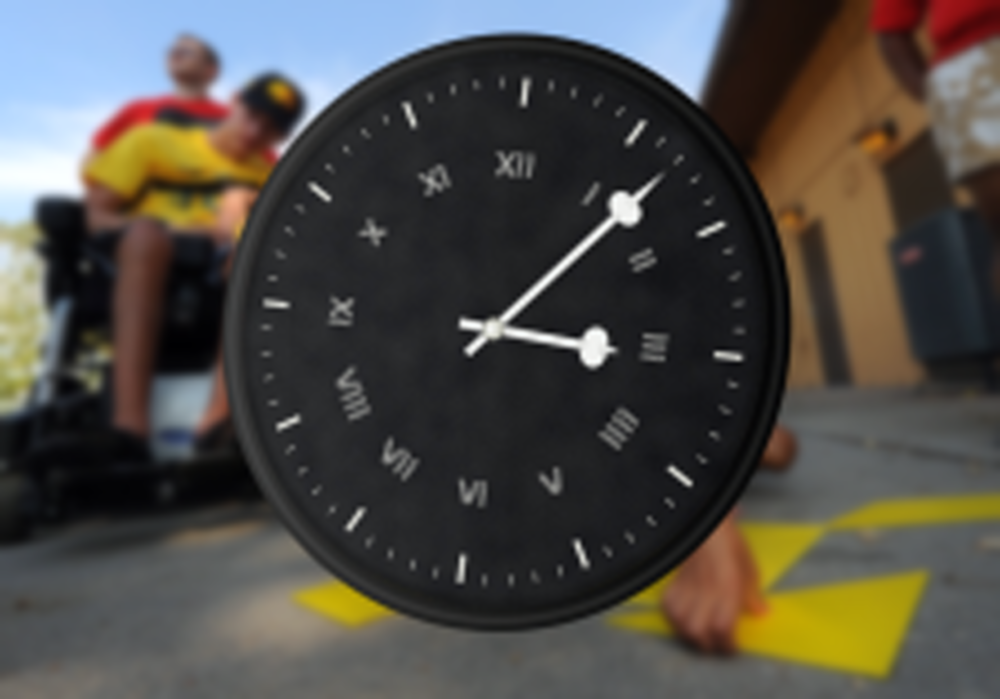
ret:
3:07
